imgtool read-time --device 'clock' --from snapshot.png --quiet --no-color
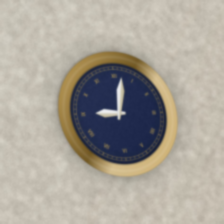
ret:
9:02
